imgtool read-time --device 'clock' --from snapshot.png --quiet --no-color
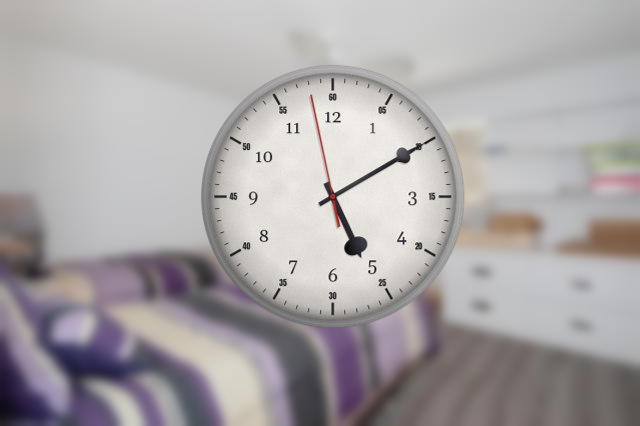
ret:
5:09:58
